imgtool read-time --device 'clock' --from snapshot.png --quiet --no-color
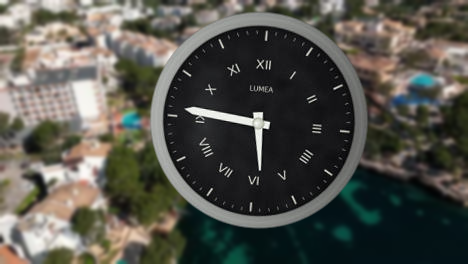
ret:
5:46
